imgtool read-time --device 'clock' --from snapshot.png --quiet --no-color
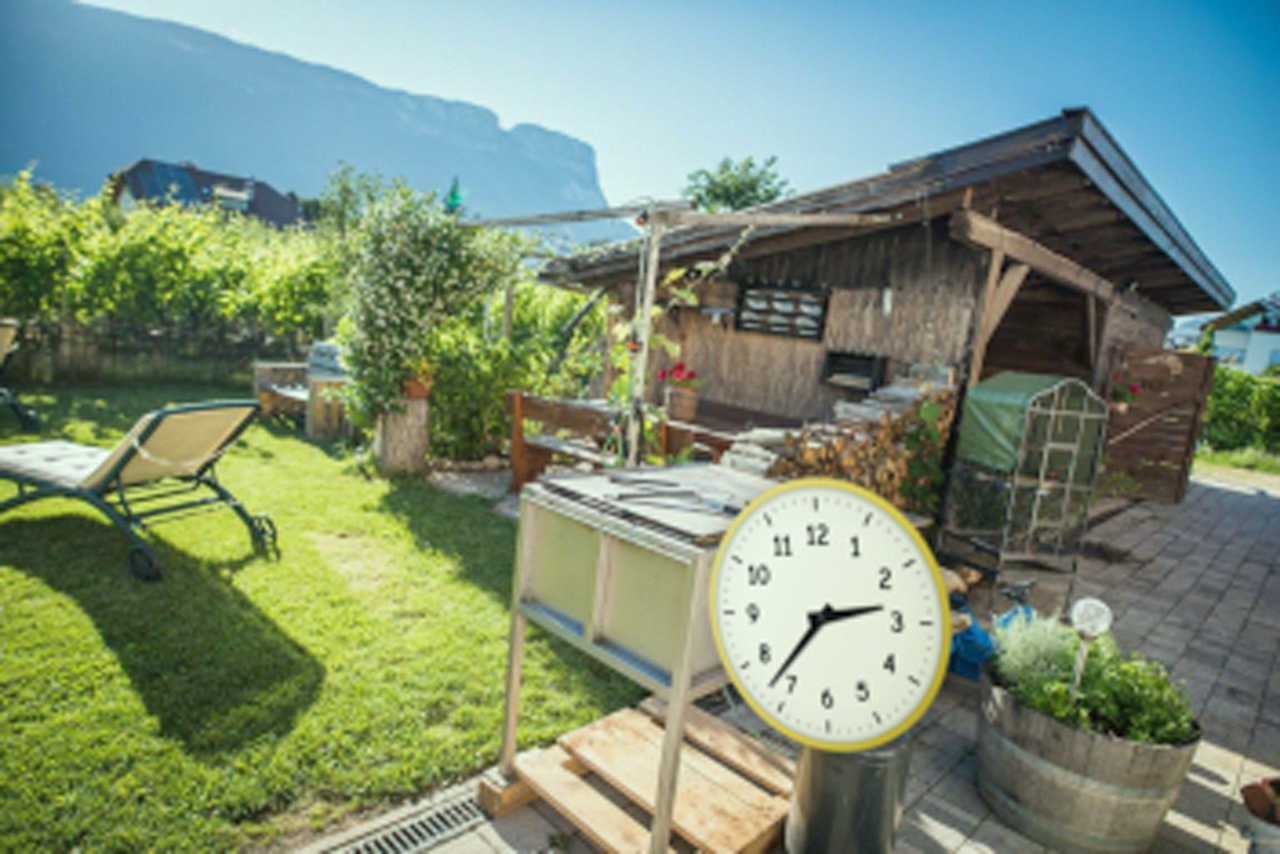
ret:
2:37
